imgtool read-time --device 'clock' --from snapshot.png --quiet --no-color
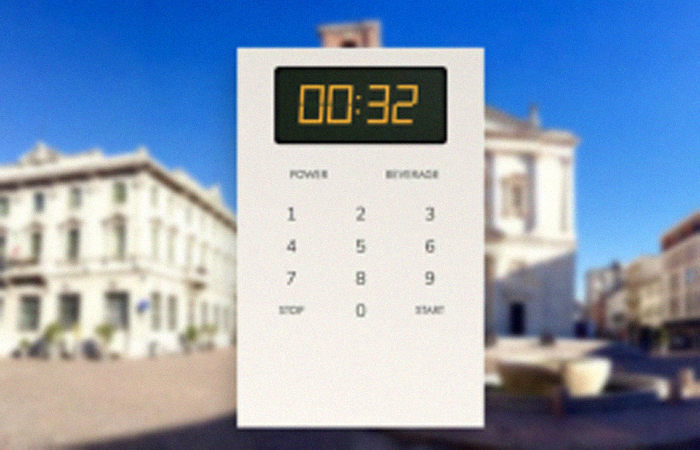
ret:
0:32
